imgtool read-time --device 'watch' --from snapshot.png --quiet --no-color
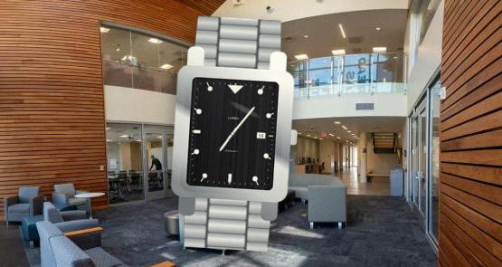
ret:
7:06
